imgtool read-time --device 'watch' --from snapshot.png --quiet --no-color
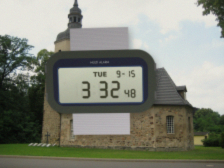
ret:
3:32
